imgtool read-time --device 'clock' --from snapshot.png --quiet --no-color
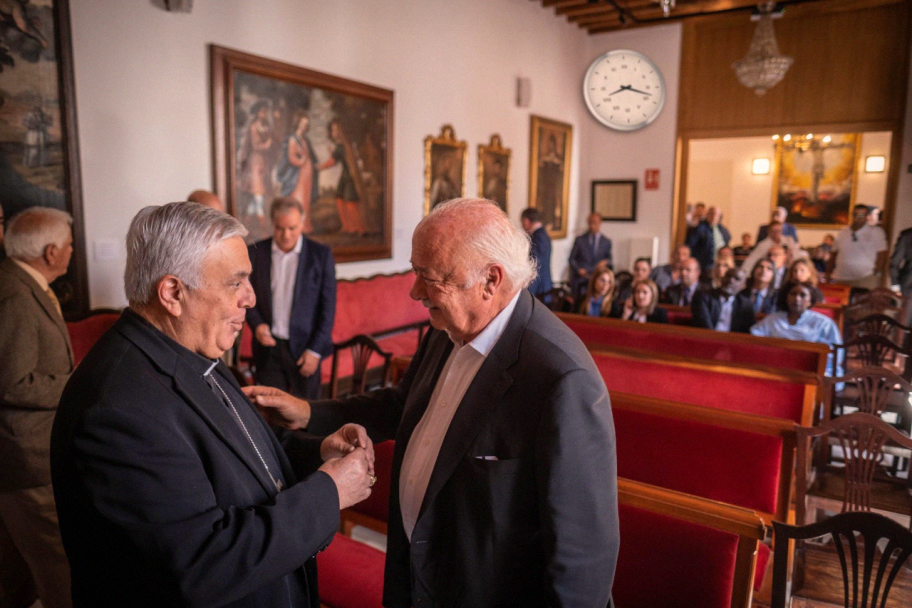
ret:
8:18
